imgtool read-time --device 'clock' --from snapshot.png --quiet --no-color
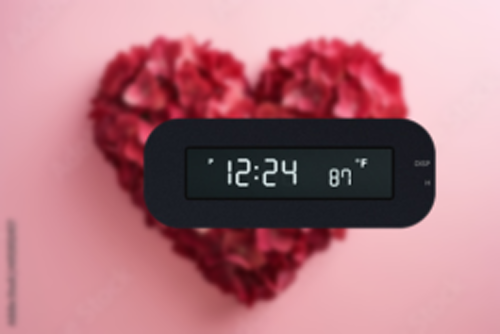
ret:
12:24
